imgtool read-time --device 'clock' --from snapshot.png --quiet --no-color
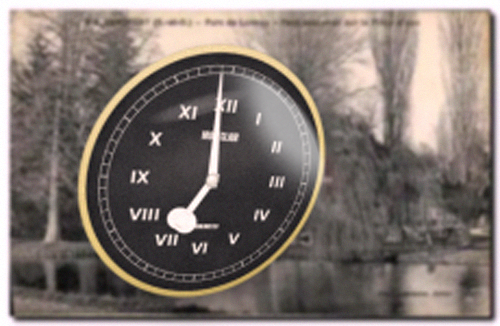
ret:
6:59
